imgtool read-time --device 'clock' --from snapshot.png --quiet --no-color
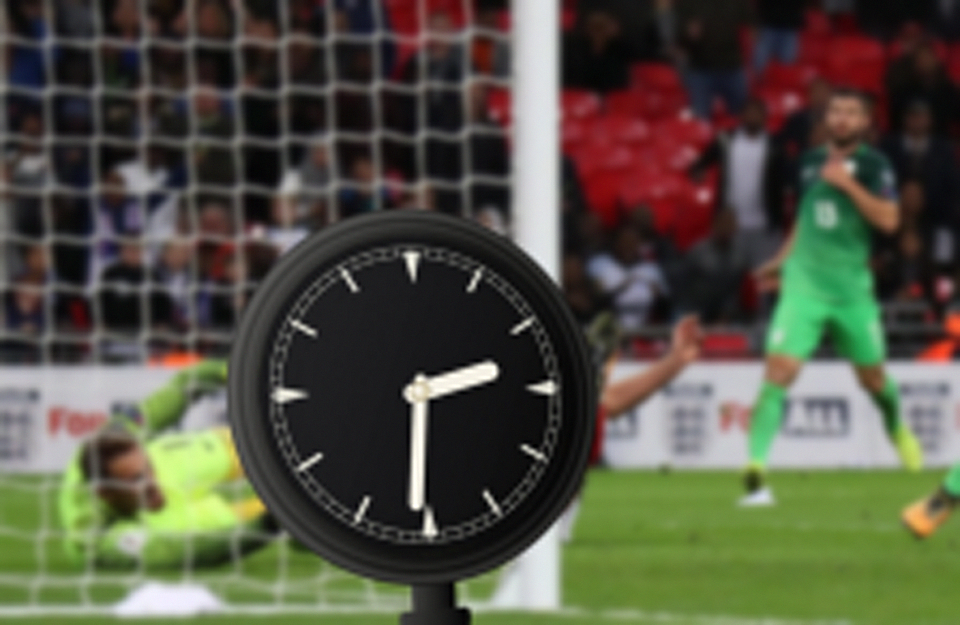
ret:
2:31
